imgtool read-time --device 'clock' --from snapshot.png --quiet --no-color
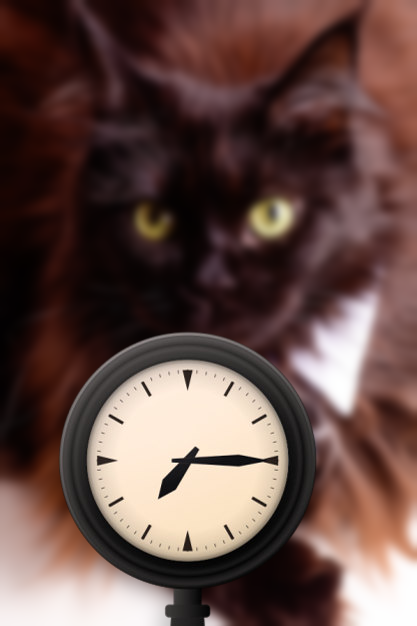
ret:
7:15
